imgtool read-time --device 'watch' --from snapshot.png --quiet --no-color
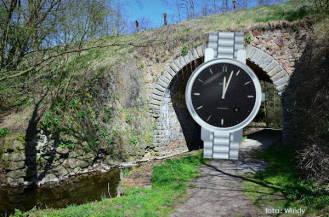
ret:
12:03
